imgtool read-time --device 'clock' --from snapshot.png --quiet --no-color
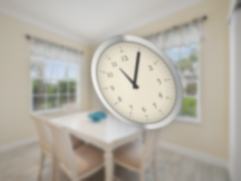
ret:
11:05
